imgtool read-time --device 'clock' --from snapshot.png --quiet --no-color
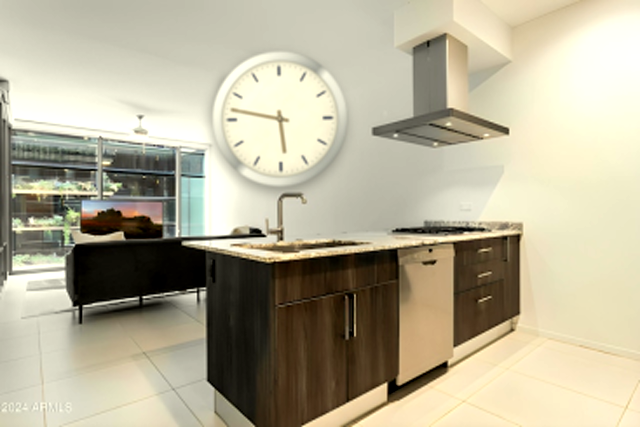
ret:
5:47
